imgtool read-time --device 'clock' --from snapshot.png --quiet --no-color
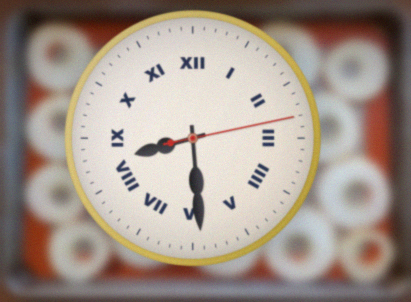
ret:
8:29:13
